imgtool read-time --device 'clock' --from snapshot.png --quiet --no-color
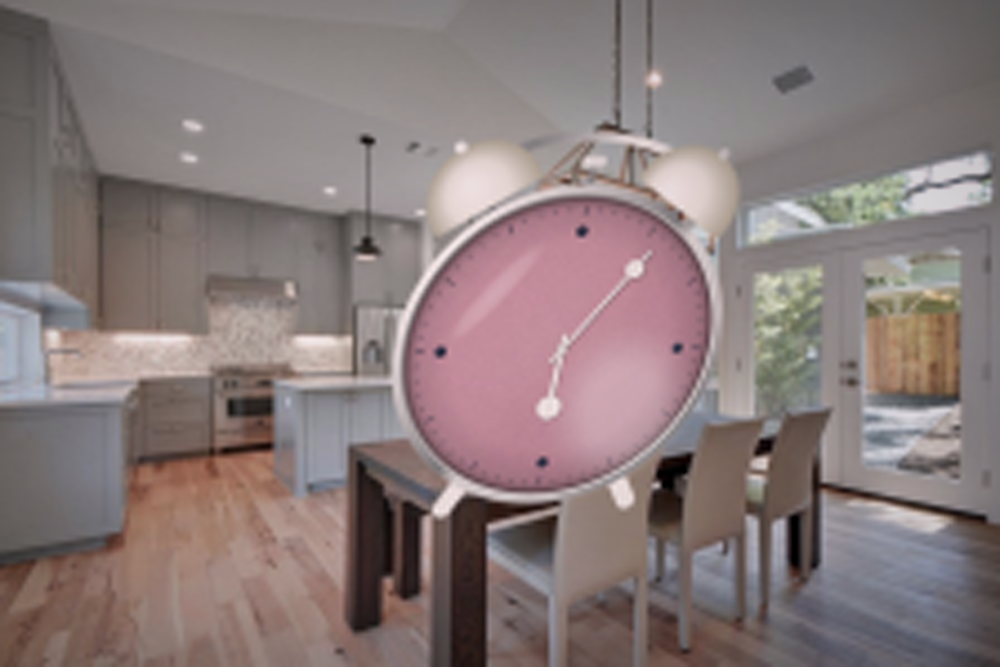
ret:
6:06
